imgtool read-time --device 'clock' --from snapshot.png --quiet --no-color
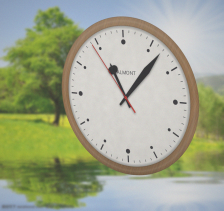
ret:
11:06:54
